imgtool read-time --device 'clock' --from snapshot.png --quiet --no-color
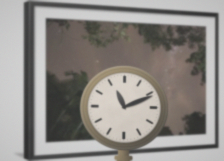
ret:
11:11
